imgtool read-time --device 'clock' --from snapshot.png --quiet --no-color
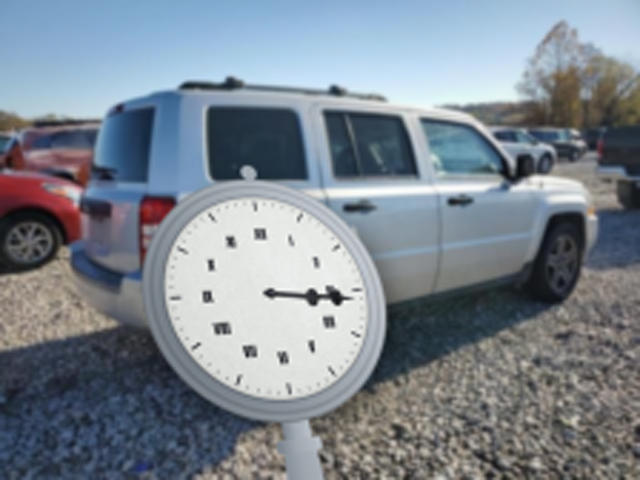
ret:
3:16
